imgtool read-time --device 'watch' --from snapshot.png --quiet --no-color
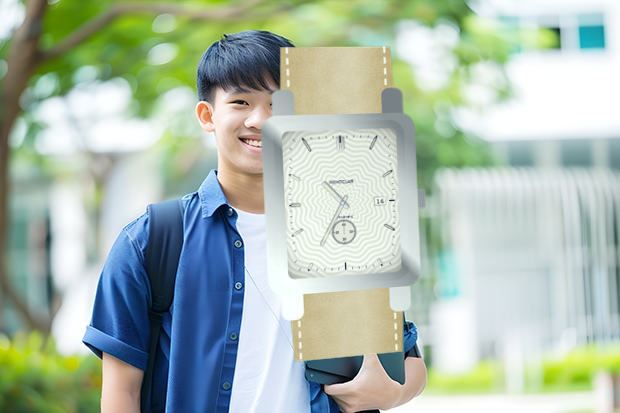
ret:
10:35
